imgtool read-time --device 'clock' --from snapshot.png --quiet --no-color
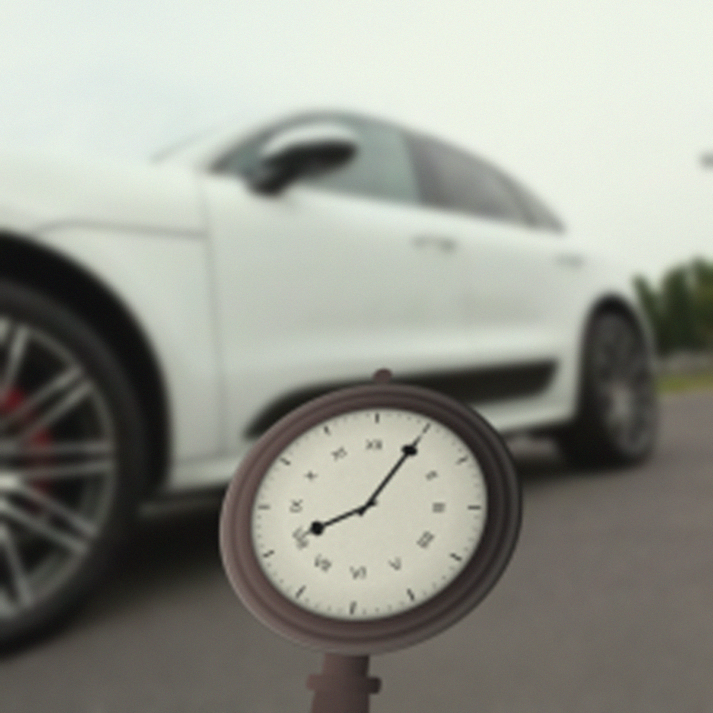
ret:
8:05
